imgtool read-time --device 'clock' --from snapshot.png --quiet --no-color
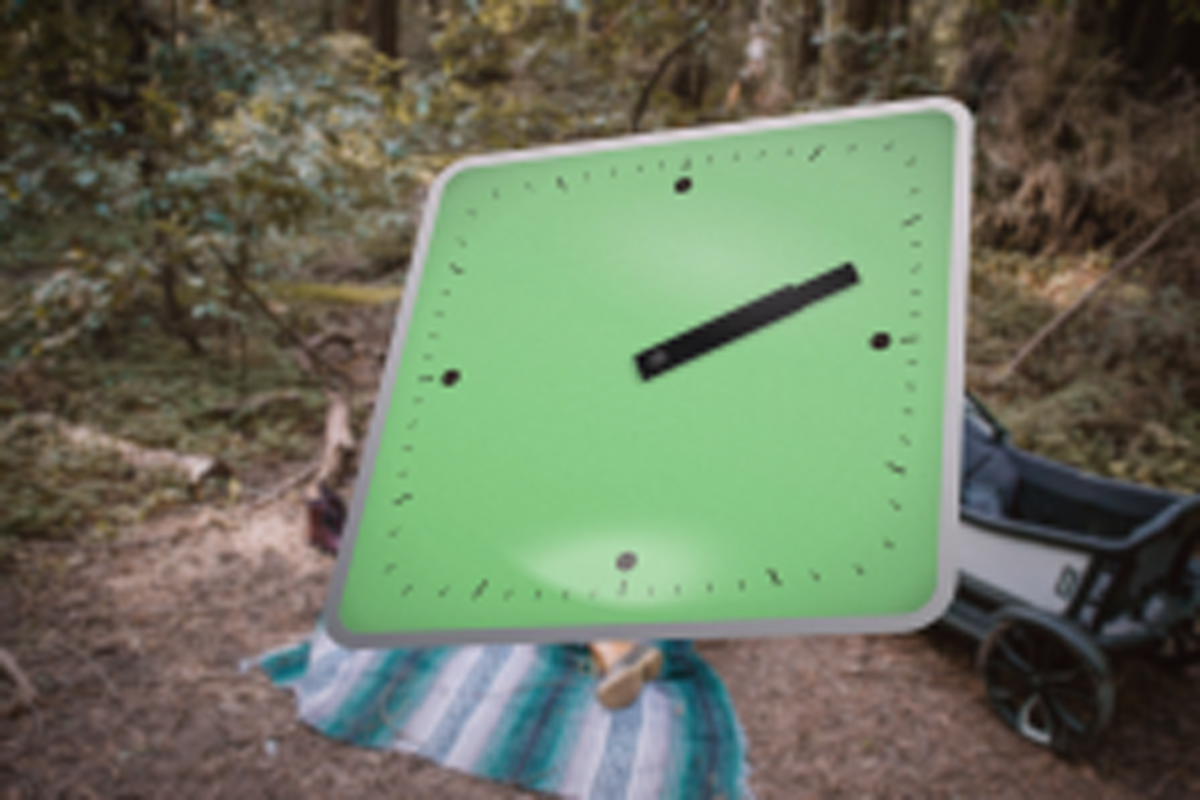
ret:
2:11
